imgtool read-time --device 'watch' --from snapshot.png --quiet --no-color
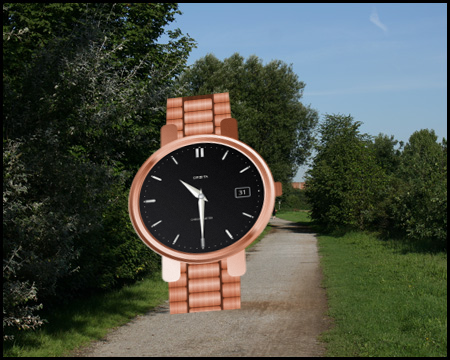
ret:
10:30
